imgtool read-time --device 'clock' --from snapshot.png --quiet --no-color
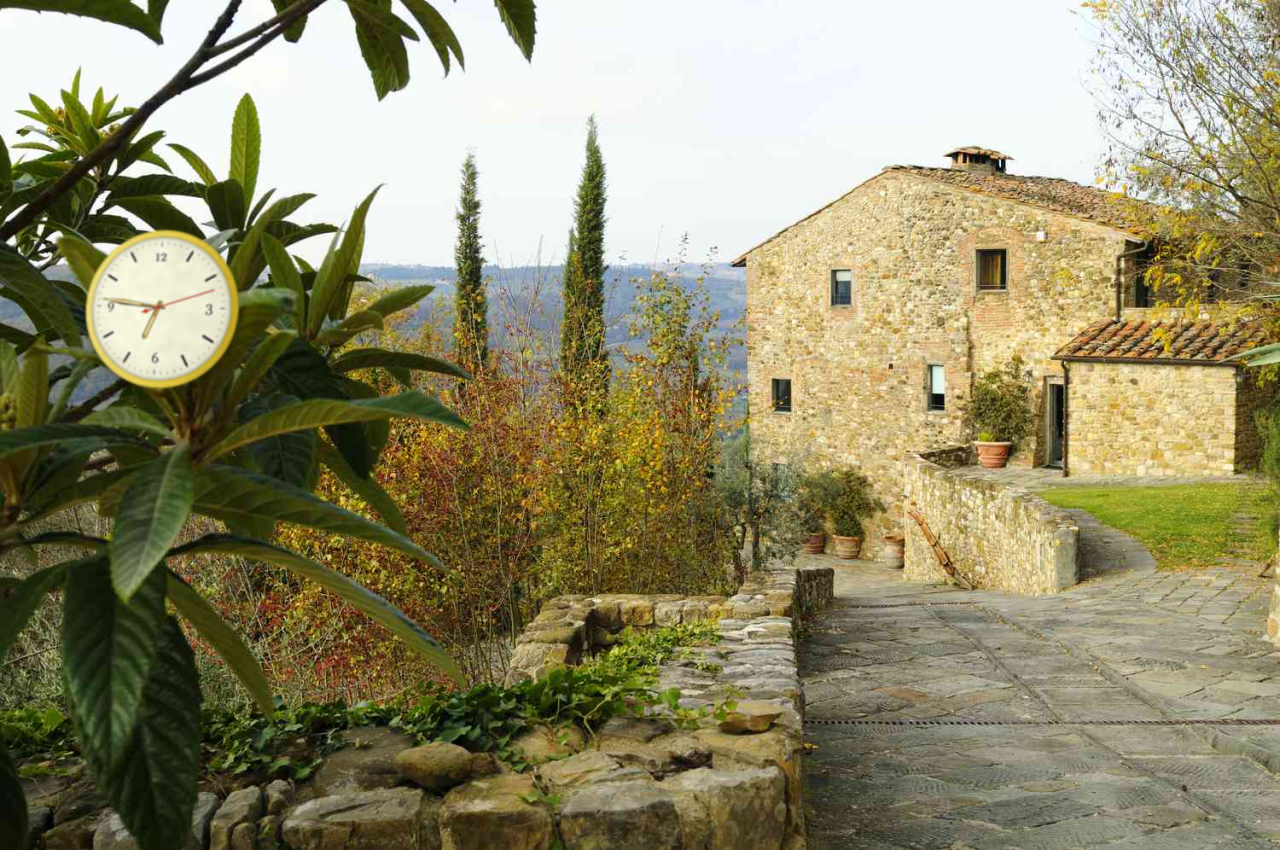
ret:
6:46:12
